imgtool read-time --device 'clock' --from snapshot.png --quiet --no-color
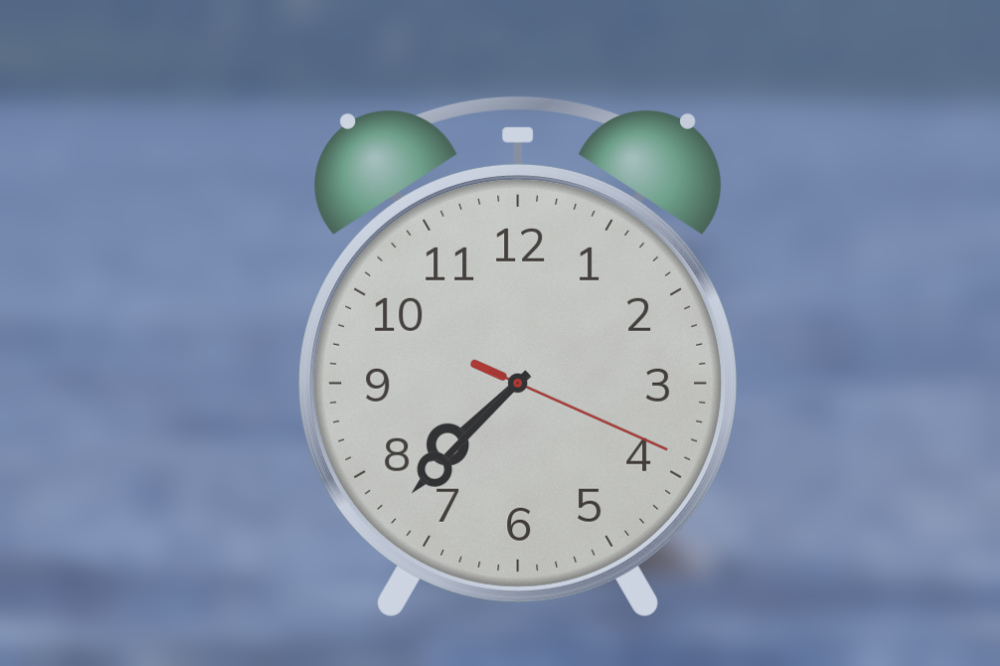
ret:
7:37:19
